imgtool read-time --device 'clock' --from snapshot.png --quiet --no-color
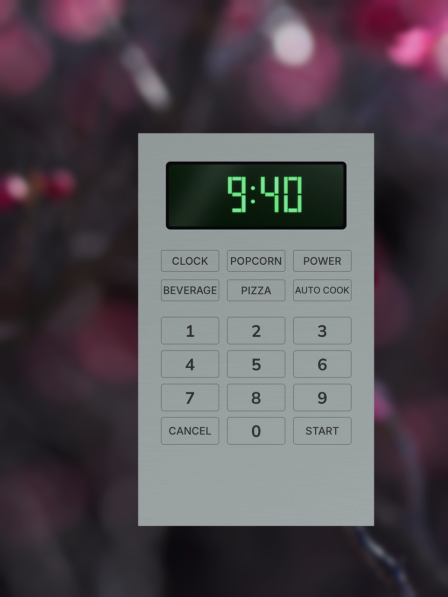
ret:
9:40
